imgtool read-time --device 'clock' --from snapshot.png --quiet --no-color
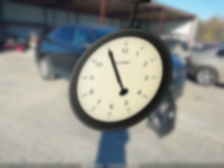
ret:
4:55
